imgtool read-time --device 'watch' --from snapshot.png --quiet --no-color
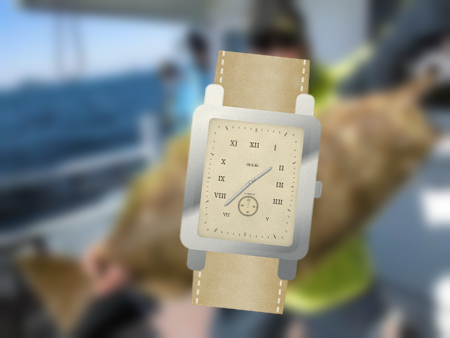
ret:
1:37
